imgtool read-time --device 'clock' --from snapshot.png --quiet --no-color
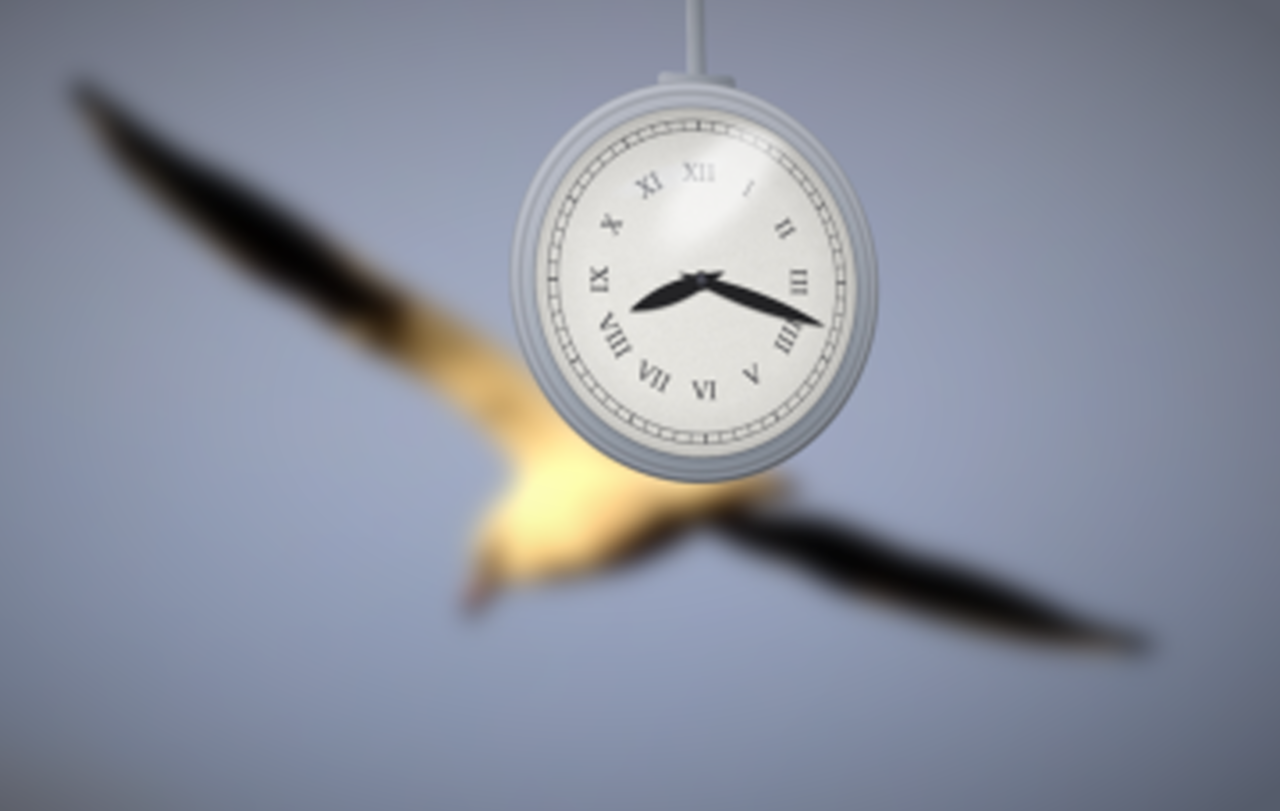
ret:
8:18
